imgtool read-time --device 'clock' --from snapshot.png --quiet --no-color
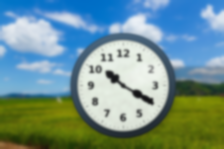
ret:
10:20
